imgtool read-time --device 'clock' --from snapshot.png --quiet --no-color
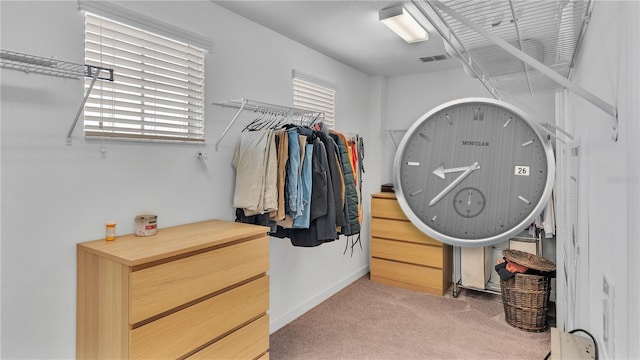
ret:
8:37
